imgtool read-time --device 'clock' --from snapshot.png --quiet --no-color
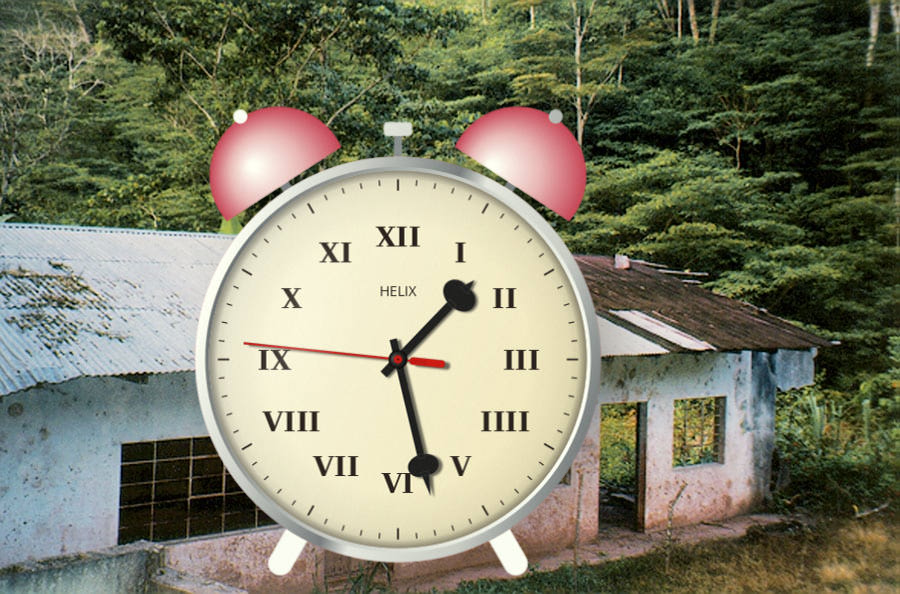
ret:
1:27:46
